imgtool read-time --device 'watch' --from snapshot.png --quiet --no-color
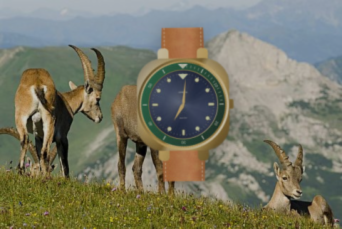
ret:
7:01
